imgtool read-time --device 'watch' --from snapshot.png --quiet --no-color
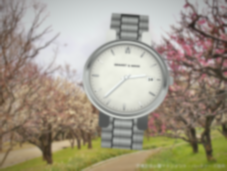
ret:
2:37
